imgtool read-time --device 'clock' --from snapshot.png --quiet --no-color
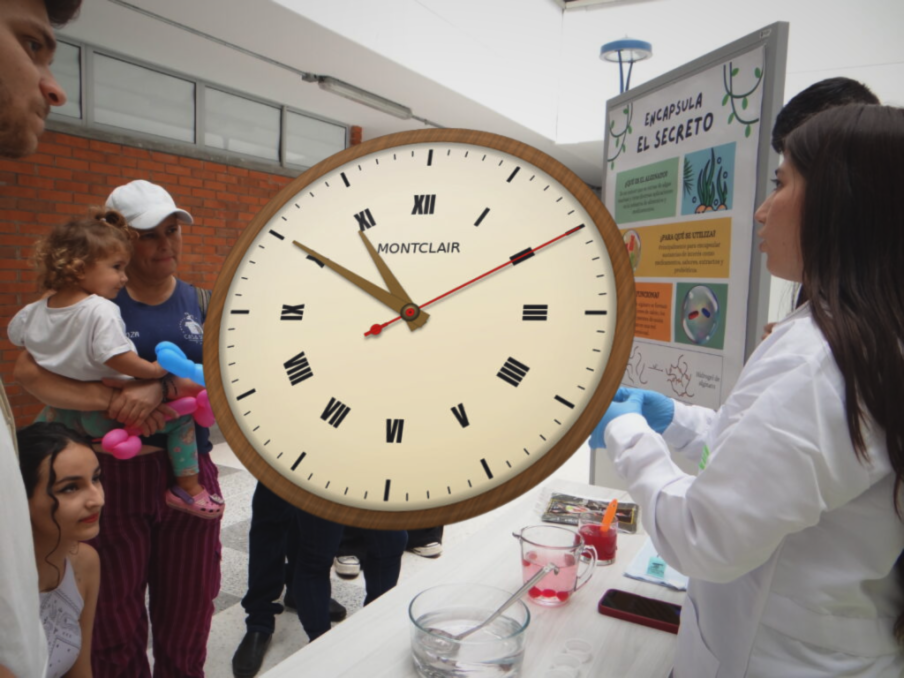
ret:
10:50:10
